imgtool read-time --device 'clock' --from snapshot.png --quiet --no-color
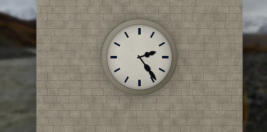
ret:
2:24
